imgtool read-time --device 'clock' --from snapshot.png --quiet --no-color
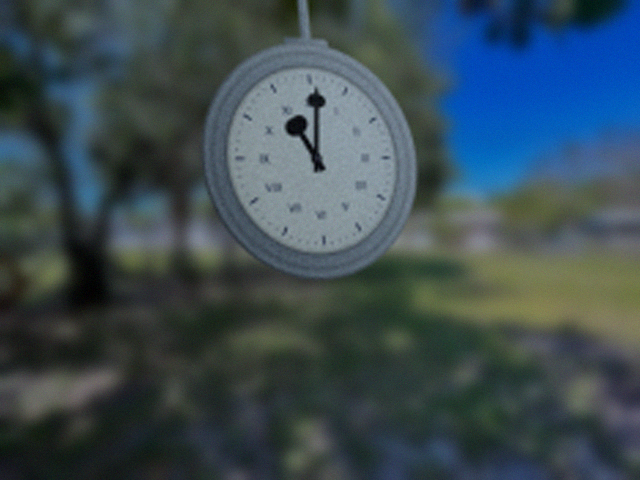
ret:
11:01
